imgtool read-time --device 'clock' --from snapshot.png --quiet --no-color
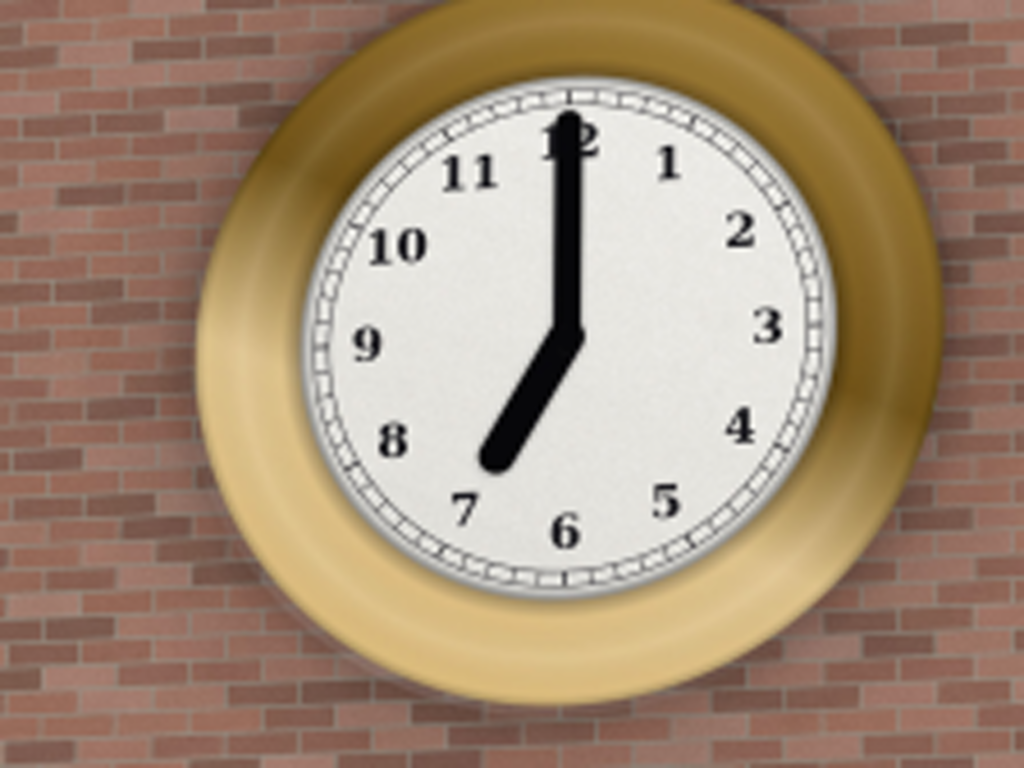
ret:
7:00
